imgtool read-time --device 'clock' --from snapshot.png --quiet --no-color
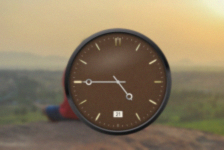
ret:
4:45
